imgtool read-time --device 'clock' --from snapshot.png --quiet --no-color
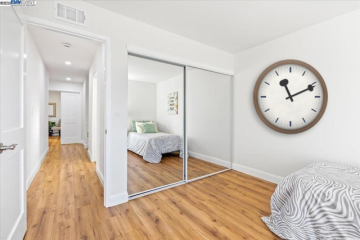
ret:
11:11
